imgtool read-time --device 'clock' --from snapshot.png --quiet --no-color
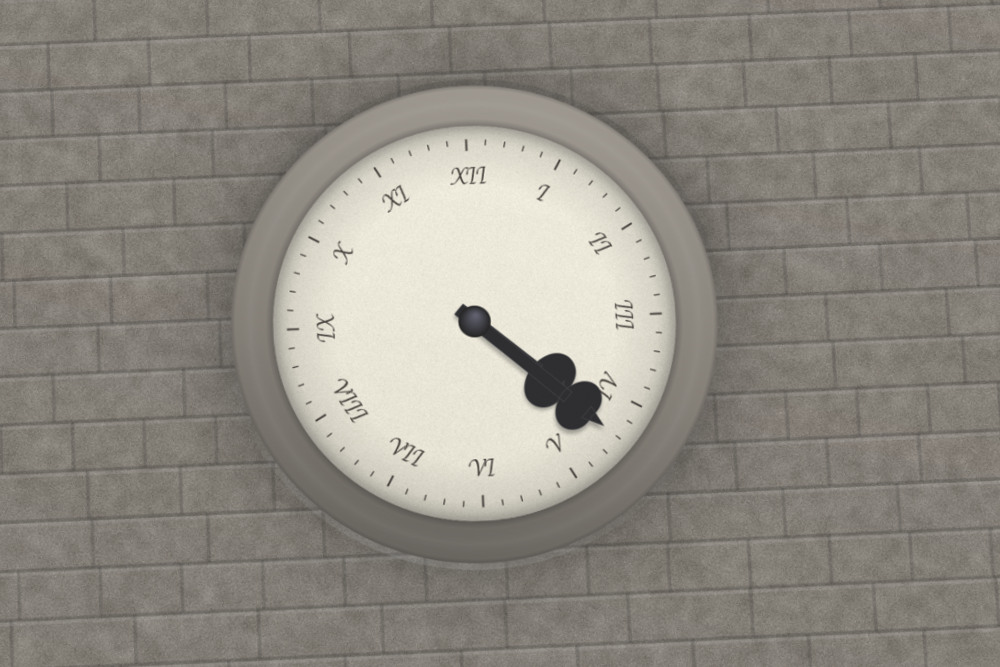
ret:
4:22
